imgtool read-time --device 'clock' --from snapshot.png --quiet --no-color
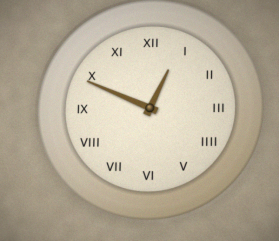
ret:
12:49
